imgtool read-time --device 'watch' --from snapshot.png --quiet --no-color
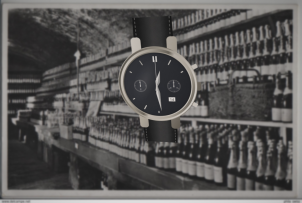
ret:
12:29
